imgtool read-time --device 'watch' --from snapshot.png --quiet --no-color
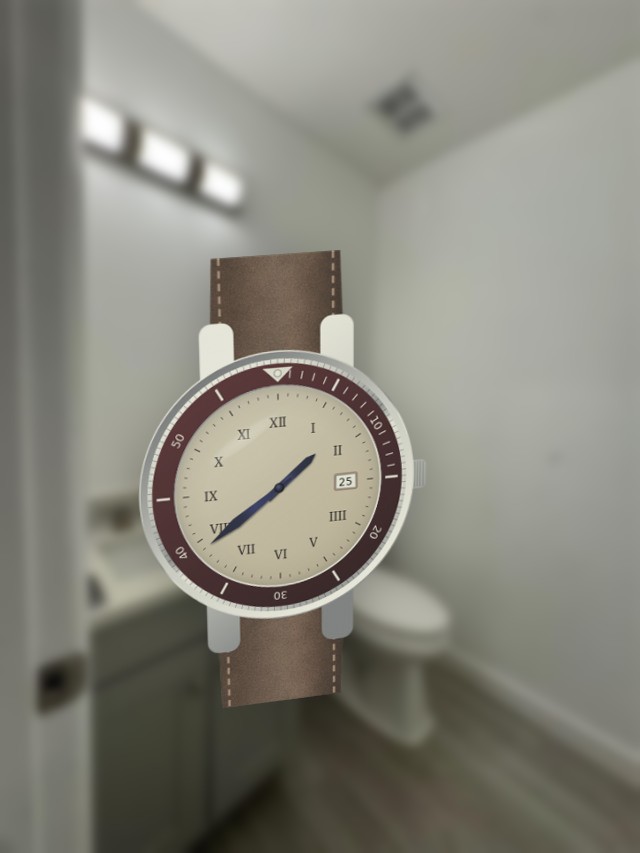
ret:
1:39
